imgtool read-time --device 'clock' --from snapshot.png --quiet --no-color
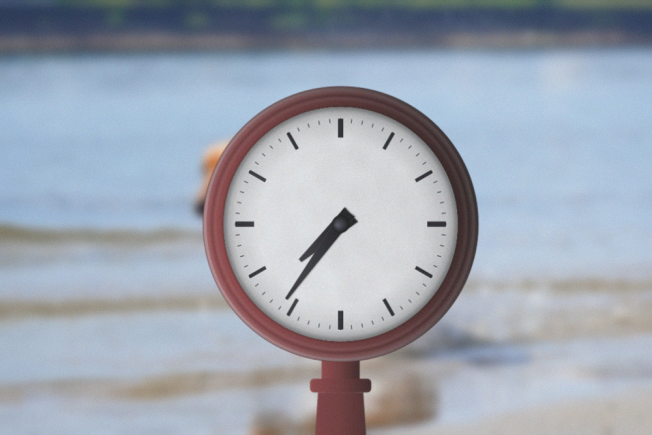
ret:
7:36
